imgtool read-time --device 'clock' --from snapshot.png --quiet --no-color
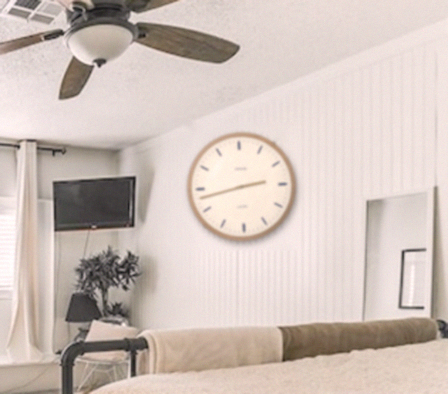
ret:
2:43
